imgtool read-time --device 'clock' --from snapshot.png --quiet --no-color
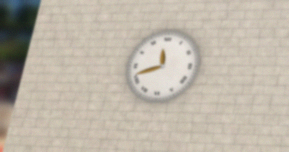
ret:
11:42
